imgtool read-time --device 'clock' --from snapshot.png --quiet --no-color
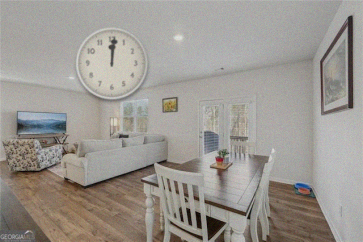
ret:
12:01
